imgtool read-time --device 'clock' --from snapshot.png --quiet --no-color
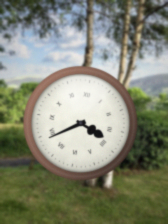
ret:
3:39
